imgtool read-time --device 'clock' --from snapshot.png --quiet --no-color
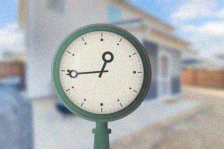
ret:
12:44
